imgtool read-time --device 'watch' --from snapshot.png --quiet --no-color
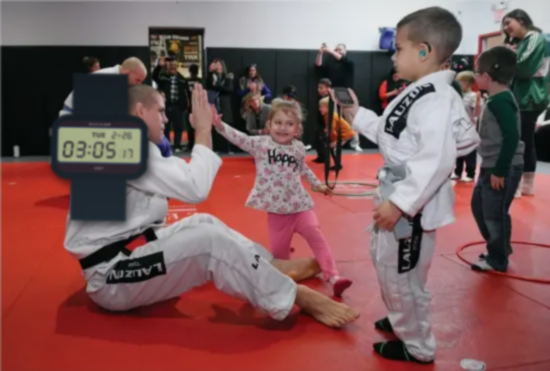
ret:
3:05
